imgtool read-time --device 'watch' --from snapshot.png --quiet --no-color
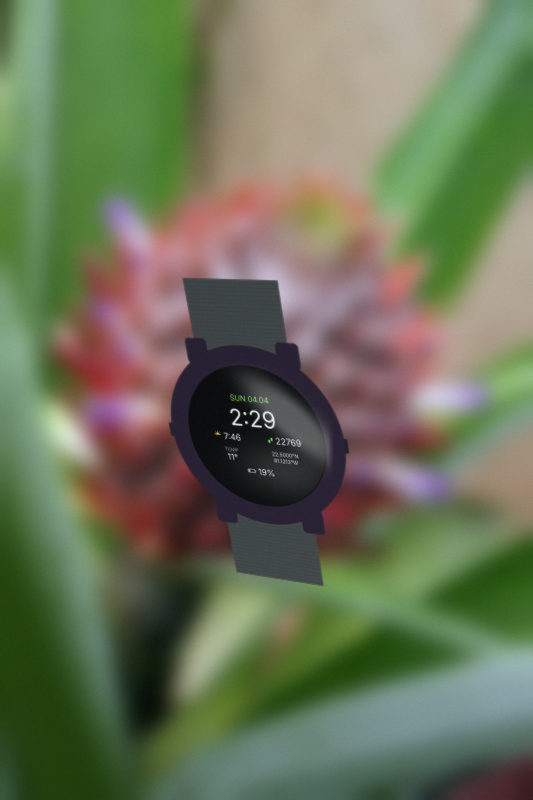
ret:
2:29
